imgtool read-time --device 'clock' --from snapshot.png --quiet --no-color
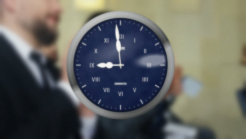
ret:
8:59
